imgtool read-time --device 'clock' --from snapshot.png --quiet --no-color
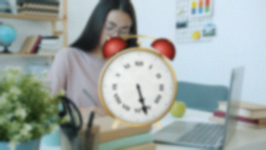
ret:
5:27
